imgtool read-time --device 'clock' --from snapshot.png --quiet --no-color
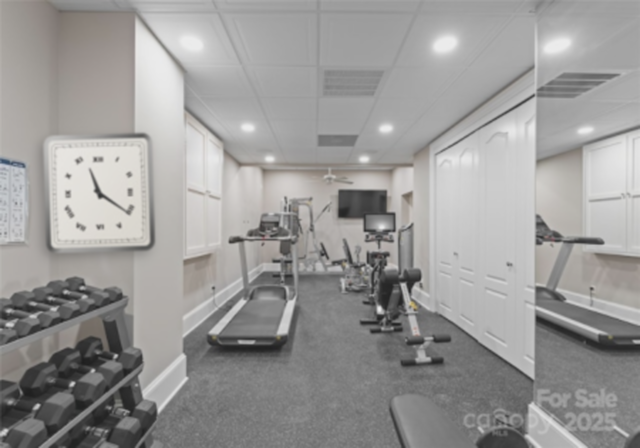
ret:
11:21
